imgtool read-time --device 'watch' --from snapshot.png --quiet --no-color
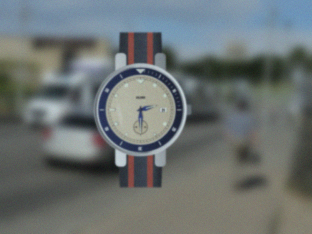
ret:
2:30
